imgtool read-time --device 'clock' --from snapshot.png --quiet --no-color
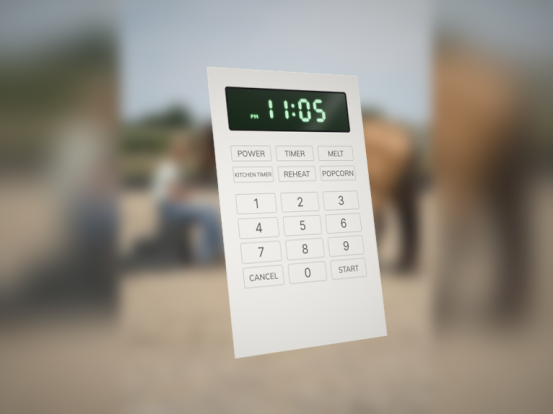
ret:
11:05
